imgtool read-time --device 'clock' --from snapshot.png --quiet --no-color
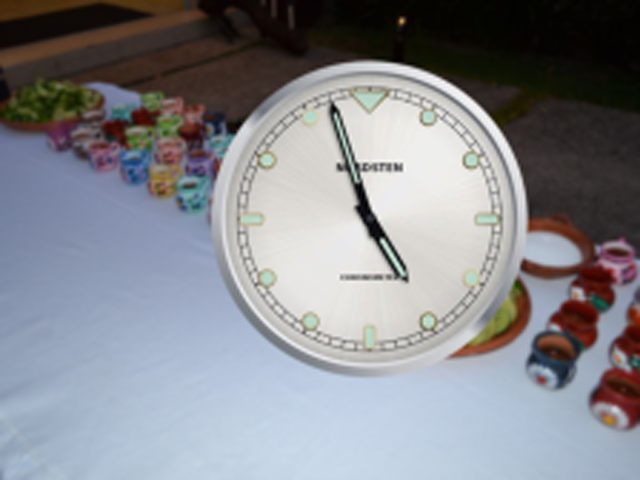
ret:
4:57
